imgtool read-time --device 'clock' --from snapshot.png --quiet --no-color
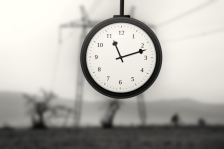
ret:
11:12
